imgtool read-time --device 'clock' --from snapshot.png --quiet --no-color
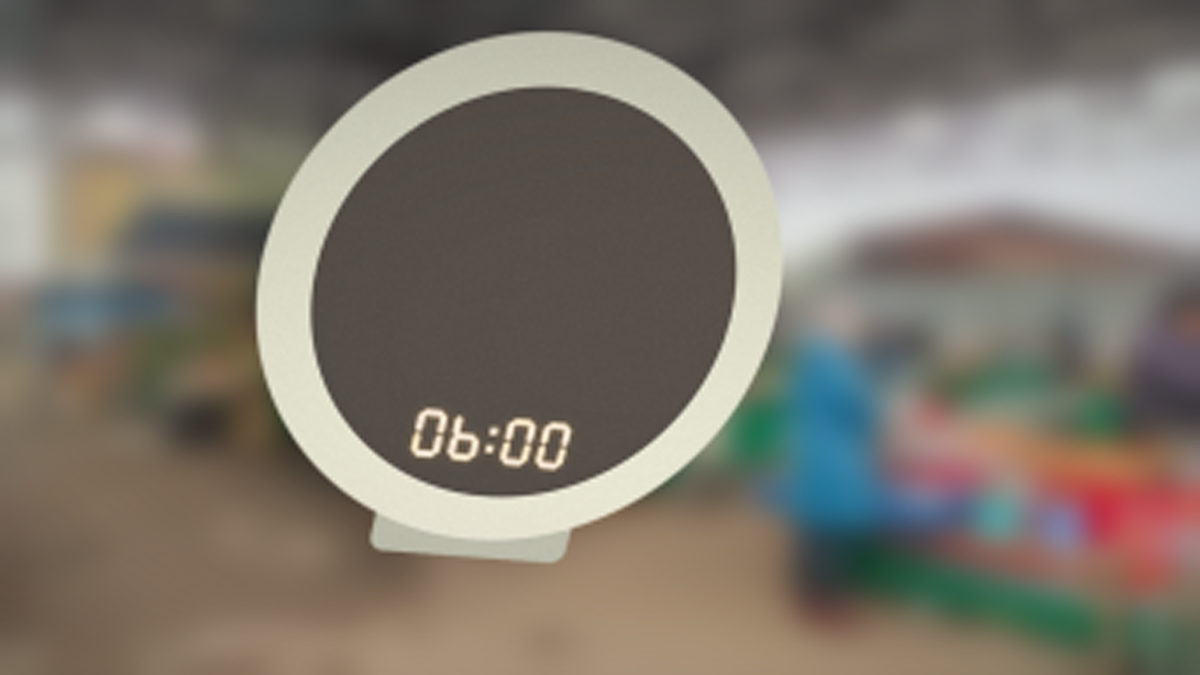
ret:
6:00
